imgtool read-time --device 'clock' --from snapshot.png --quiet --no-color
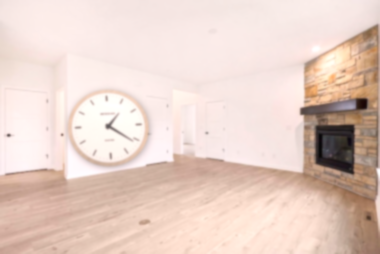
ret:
1:21
